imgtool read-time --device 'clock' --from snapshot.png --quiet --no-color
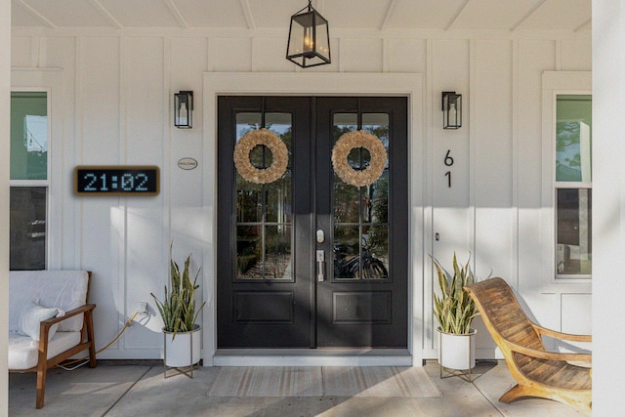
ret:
21:02
